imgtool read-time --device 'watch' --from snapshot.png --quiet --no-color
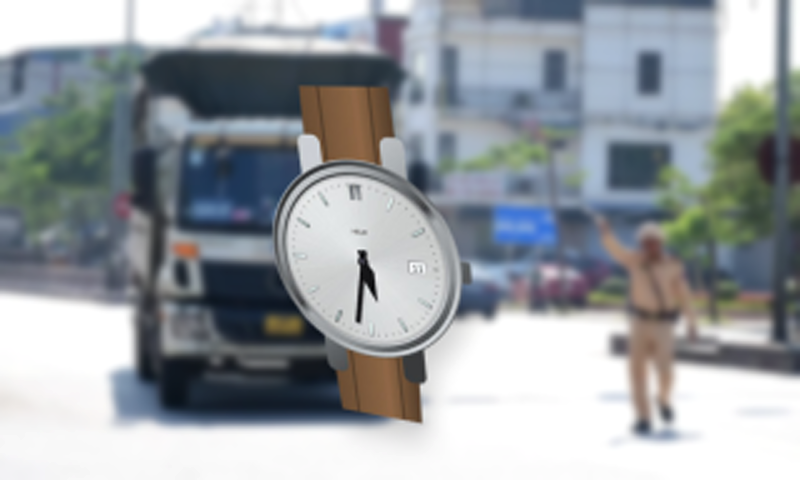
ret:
5:32
